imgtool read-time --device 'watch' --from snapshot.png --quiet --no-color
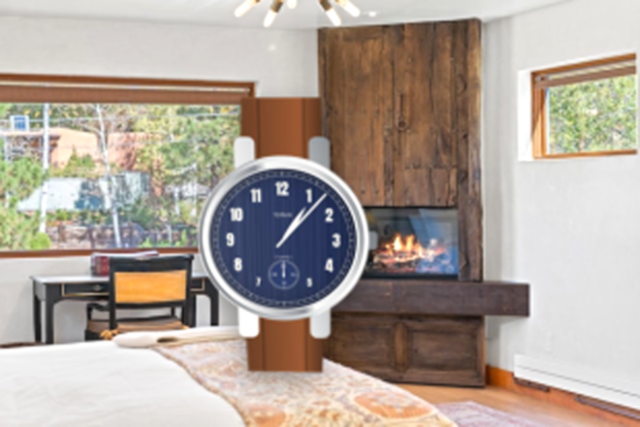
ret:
1:07
